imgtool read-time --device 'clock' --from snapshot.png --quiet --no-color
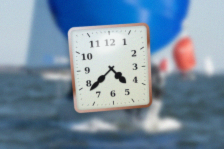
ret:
4:38
